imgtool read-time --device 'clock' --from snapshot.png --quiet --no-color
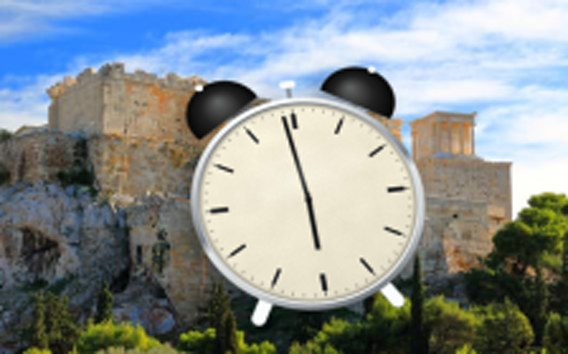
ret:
5:59
